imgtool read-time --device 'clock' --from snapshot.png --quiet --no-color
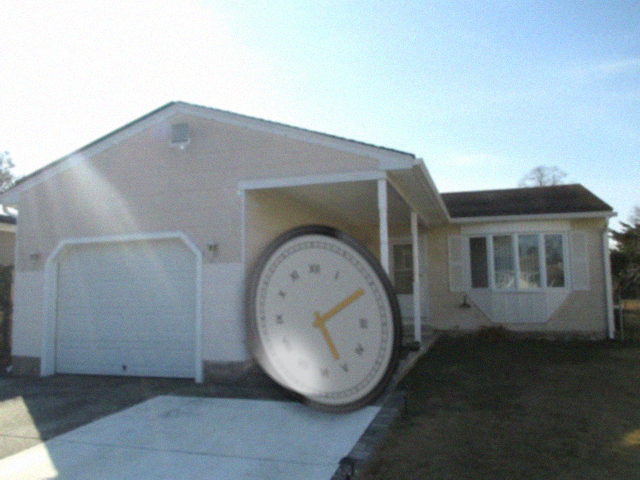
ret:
5:10
